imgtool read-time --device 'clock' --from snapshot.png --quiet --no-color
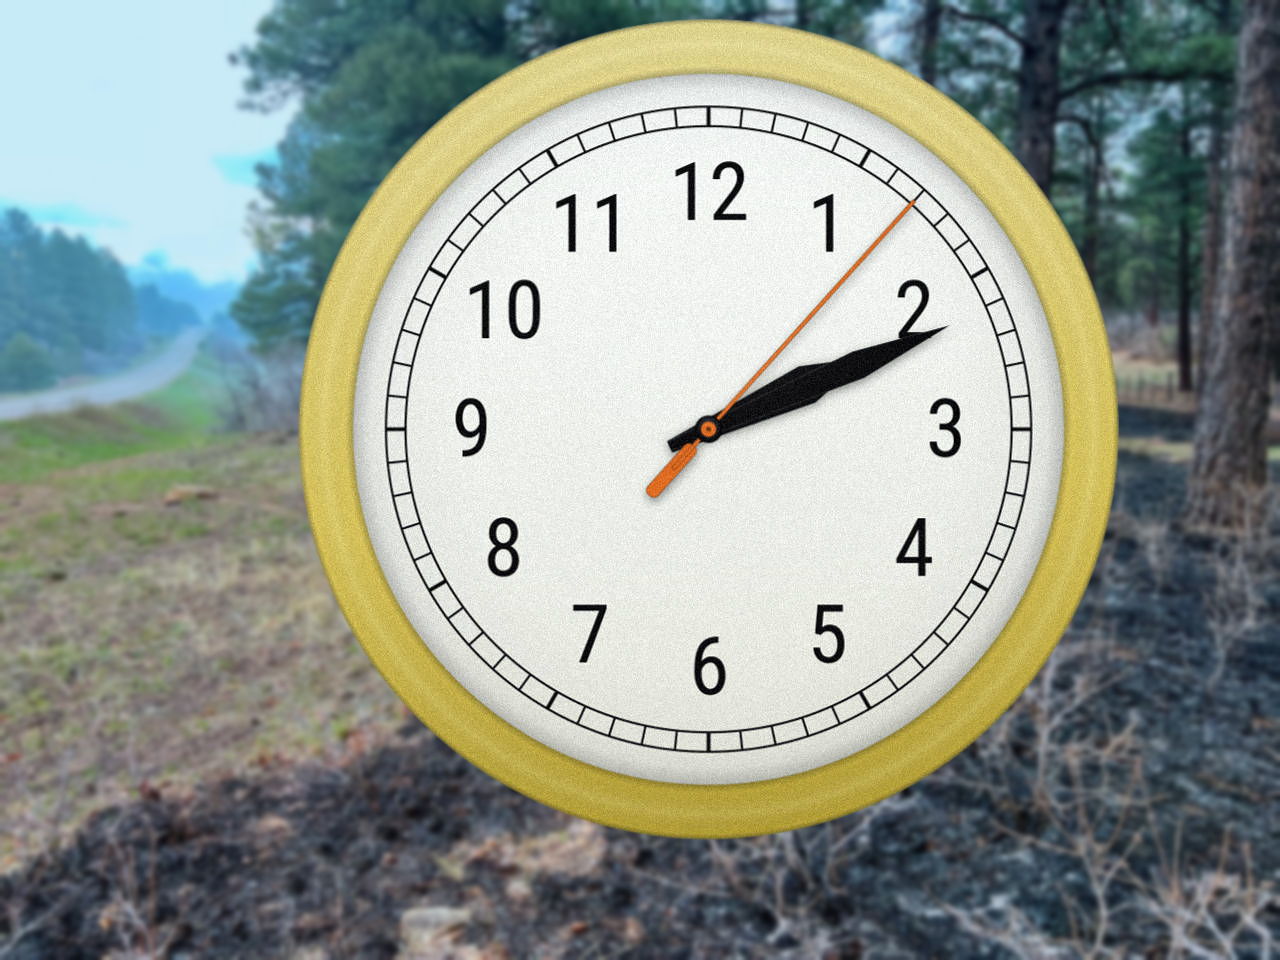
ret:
2:11:07
